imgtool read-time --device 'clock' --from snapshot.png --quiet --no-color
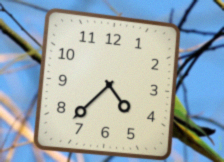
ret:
4:37
